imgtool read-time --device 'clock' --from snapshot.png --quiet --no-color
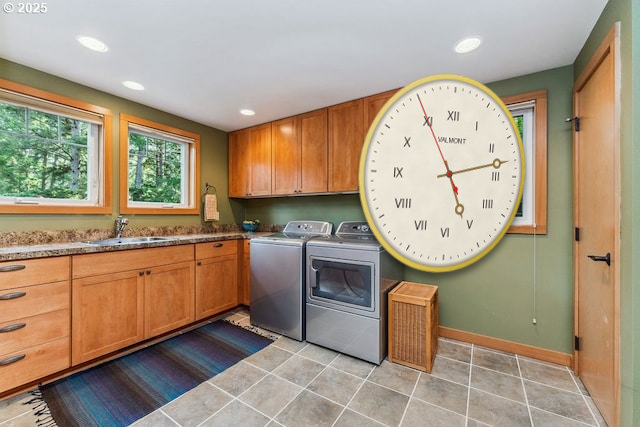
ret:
5:12:55
